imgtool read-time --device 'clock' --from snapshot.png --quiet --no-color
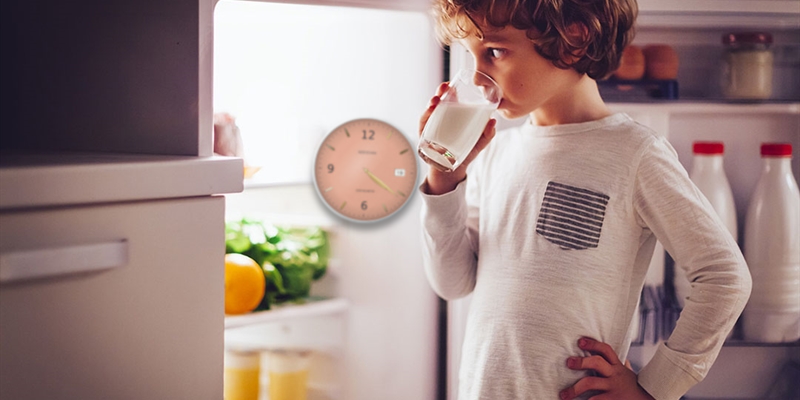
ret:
4:21
